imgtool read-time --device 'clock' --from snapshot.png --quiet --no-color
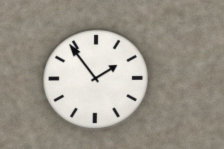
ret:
1:54
